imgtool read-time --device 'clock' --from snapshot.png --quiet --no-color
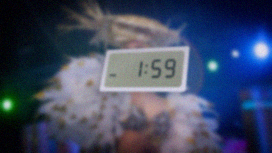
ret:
1:59
